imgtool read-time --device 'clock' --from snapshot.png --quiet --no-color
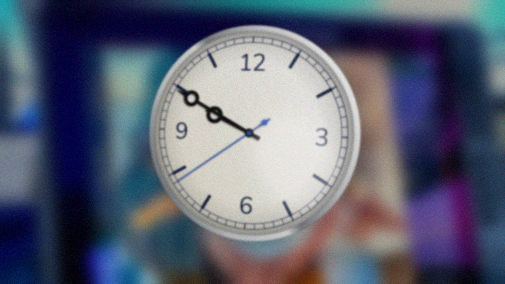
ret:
9:49:39
